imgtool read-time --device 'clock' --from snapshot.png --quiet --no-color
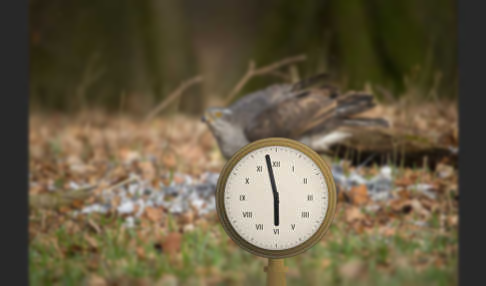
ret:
5:58
